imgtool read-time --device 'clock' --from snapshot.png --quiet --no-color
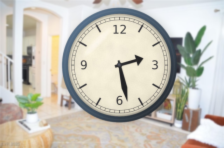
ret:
2:28
